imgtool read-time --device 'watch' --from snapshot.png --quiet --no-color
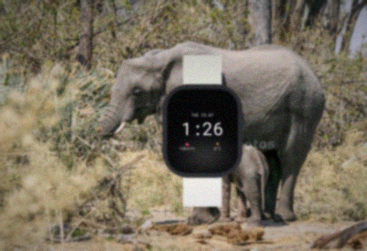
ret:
1:26
